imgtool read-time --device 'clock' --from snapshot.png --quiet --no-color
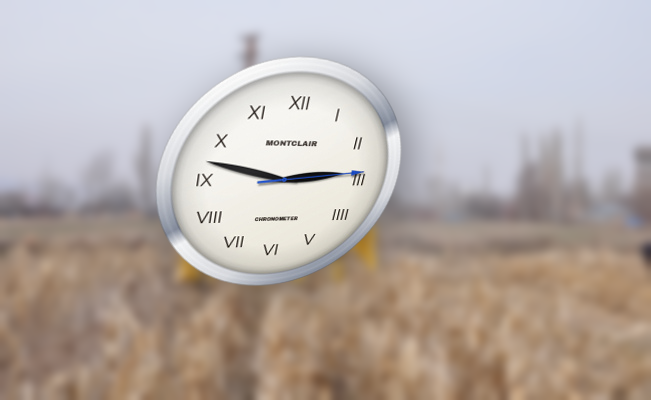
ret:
2:47:14
